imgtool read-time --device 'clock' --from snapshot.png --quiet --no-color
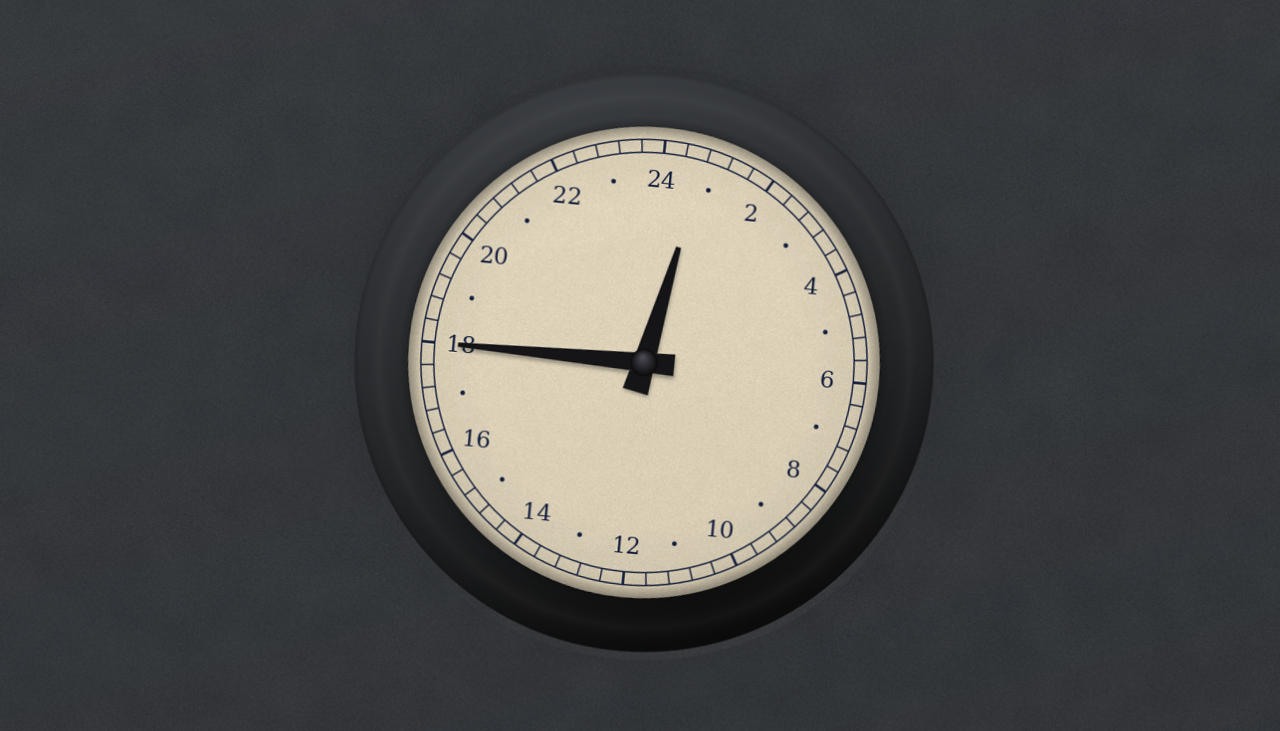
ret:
0:45
